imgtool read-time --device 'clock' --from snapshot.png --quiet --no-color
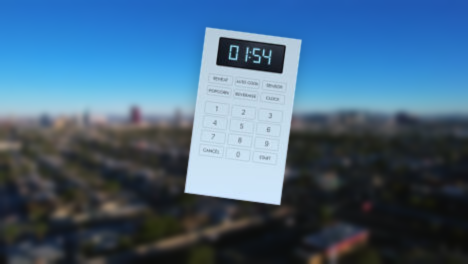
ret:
1:54
